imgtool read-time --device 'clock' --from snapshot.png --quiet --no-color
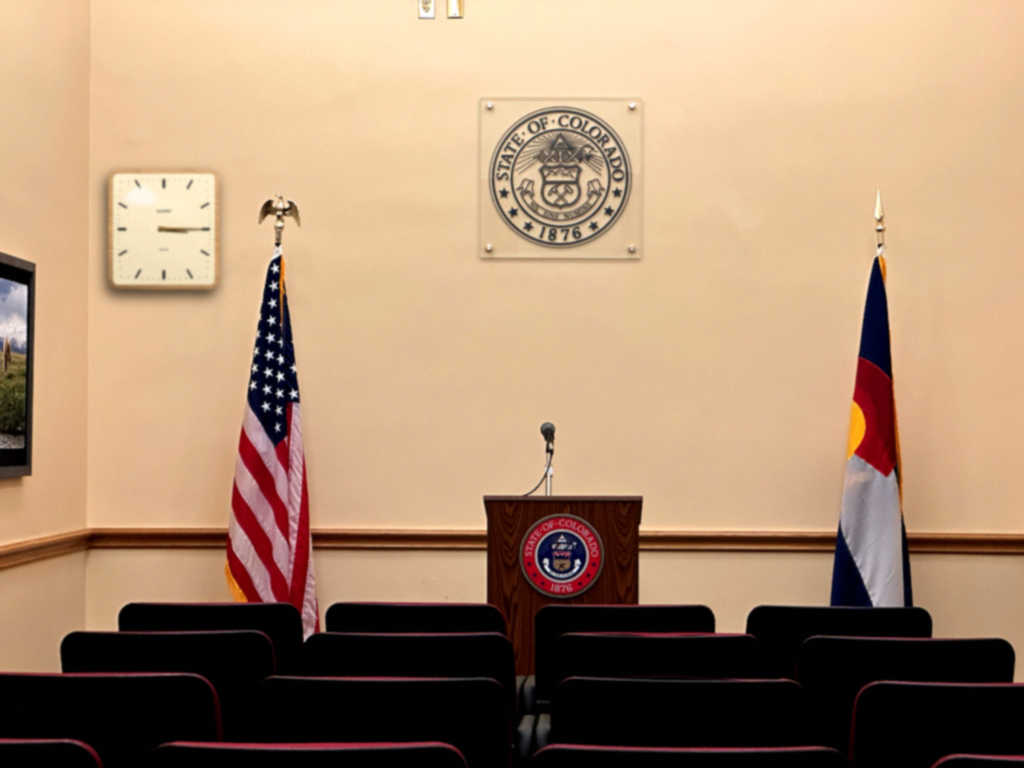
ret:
3:15
